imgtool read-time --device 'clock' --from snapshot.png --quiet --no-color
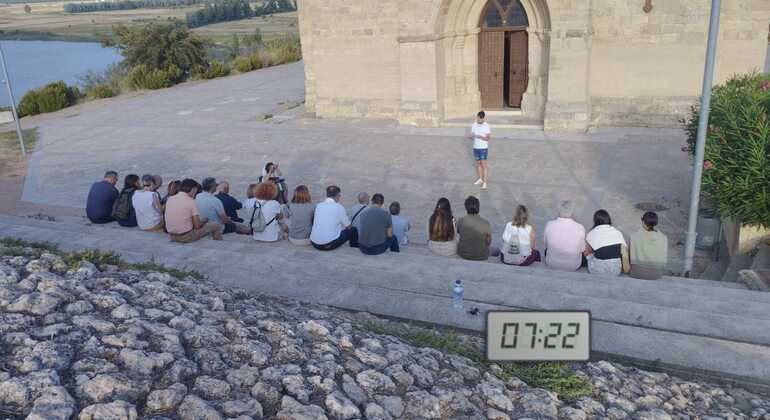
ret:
7:22
